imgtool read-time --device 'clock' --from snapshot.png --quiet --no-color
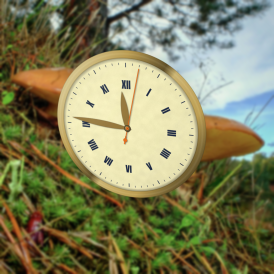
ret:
11:46:02
